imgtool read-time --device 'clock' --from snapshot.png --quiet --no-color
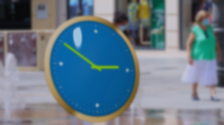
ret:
2:50
